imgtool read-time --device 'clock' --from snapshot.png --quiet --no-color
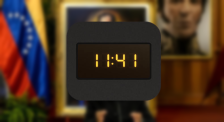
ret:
11:41
